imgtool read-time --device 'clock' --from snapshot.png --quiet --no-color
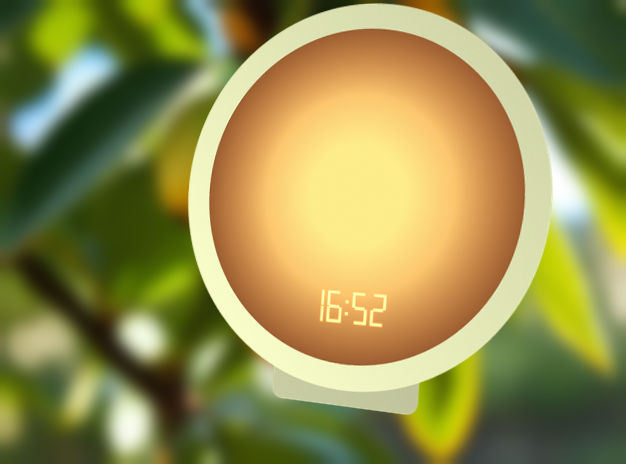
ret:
16:52
